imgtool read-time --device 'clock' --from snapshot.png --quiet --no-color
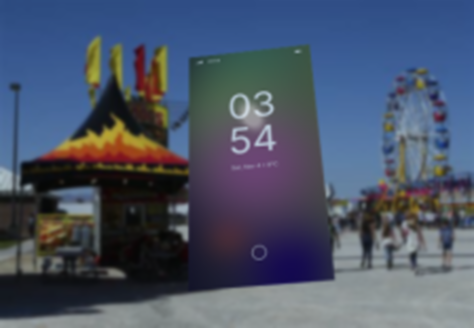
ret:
3:54
